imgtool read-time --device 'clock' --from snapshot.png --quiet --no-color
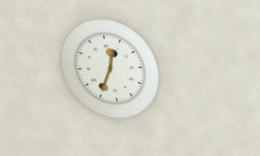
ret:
12:35
